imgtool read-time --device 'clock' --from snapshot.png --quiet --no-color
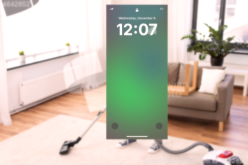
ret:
12:07
